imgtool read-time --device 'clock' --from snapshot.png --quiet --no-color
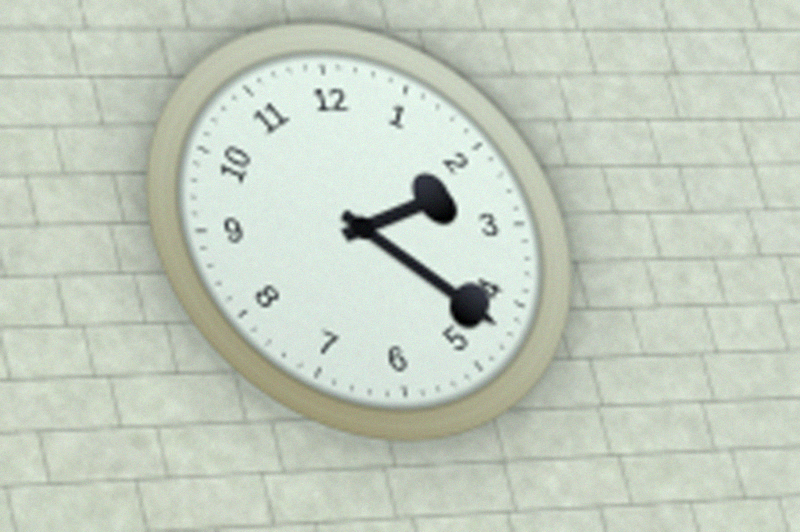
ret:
2:22
